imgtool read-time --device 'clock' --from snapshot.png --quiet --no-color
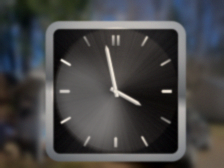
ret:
3:58
